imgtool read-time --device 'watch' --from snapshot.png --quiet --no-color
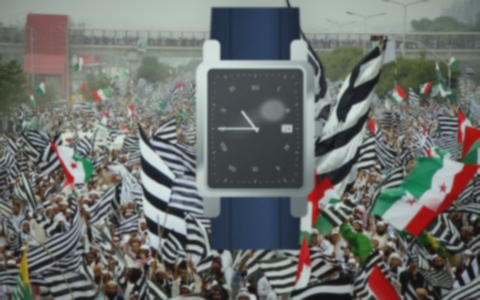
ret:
10:45
